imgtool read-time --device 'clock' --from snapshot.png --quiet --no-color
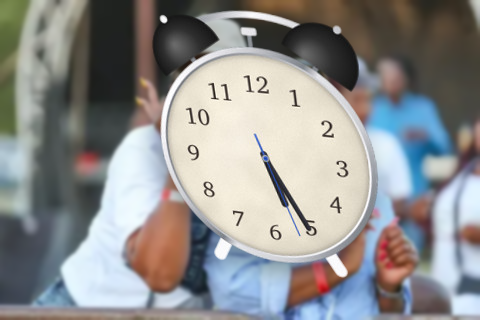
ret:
5:25:27
